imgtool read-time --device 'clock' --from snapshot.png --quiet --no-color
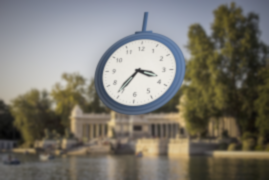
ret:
3:36
